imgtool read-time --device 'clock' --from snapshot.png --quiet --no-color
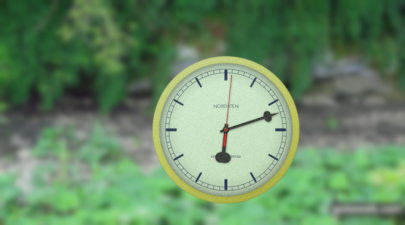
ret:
6:12:01
